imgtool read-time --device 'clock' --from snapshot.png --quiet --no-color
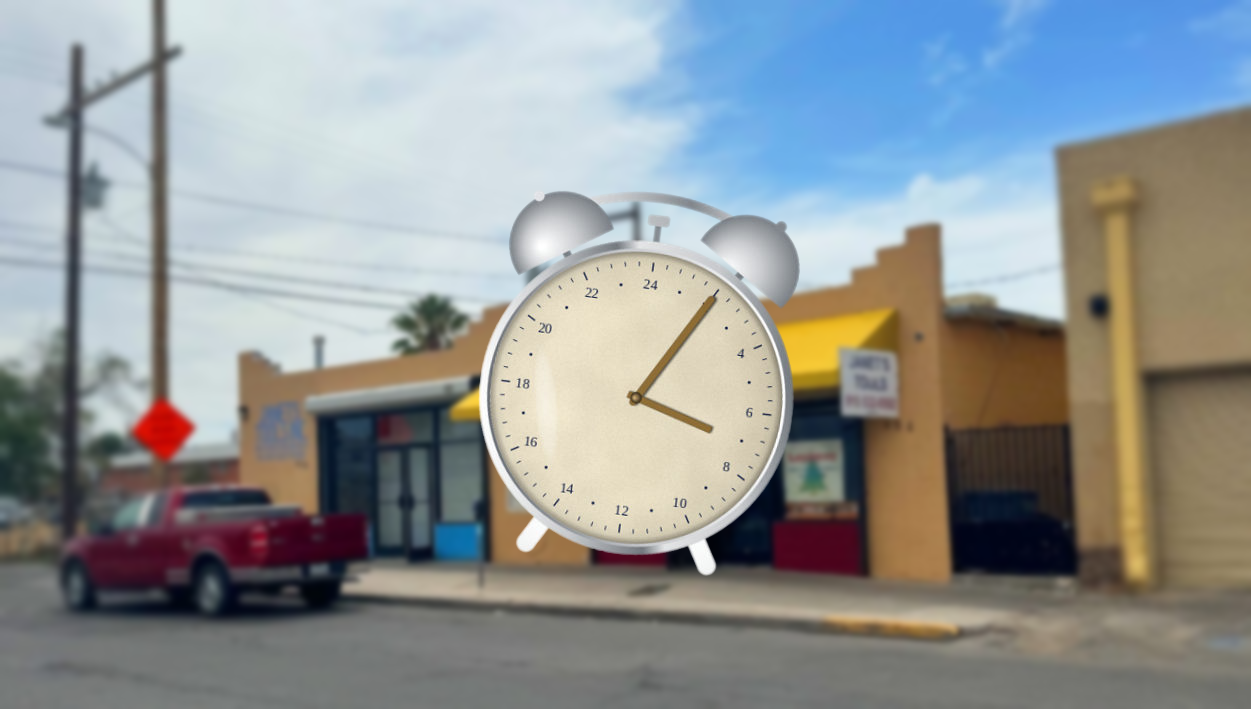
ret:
7:05
